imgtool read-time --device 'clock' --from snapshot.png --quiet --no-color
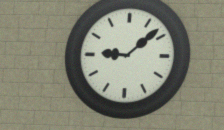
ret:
9:08
